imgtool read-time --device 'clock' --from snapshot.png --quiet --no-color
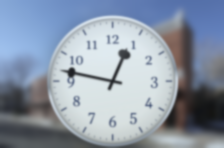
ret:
12:47
